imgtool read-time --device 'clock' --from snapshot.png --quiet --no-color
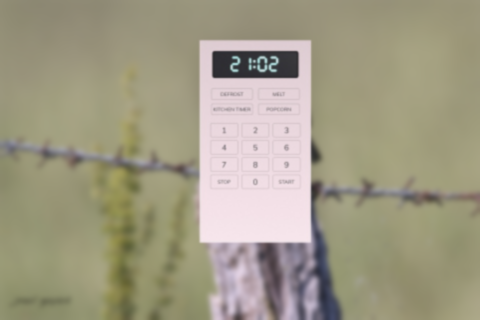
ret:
21:02
